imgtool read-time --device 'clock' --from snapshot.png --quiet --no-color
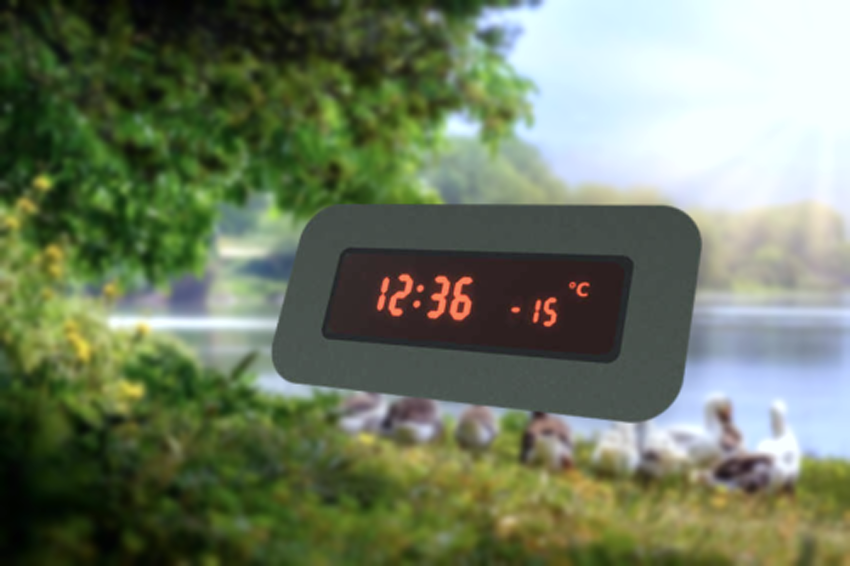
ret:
12:36
